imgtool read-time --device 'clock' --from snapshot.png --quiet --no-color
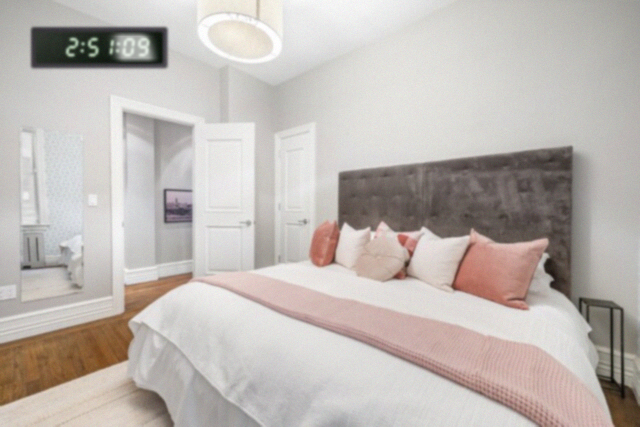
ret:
2:51:09
